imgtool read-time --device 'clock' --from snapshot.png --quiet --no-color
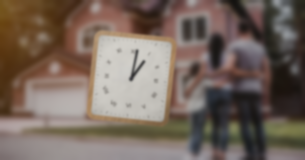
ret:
1:01
